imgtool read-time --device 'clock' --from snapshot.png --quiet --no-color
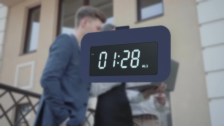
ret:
1:28
